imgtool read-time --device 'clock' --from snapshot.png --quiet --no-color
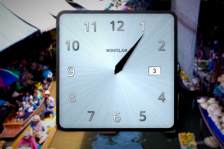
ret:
1:06
